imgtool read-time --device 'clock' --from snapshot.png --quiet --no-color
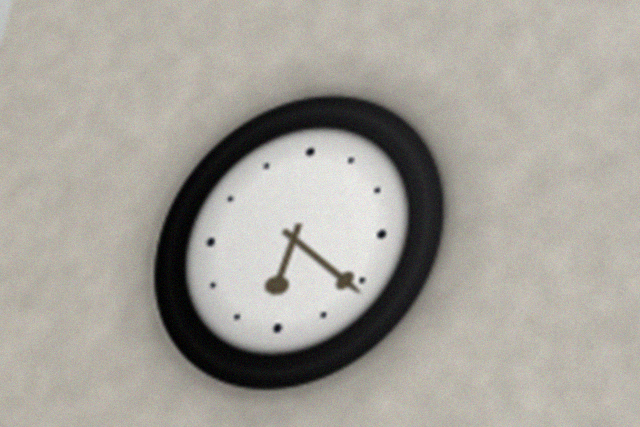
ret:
6:21
